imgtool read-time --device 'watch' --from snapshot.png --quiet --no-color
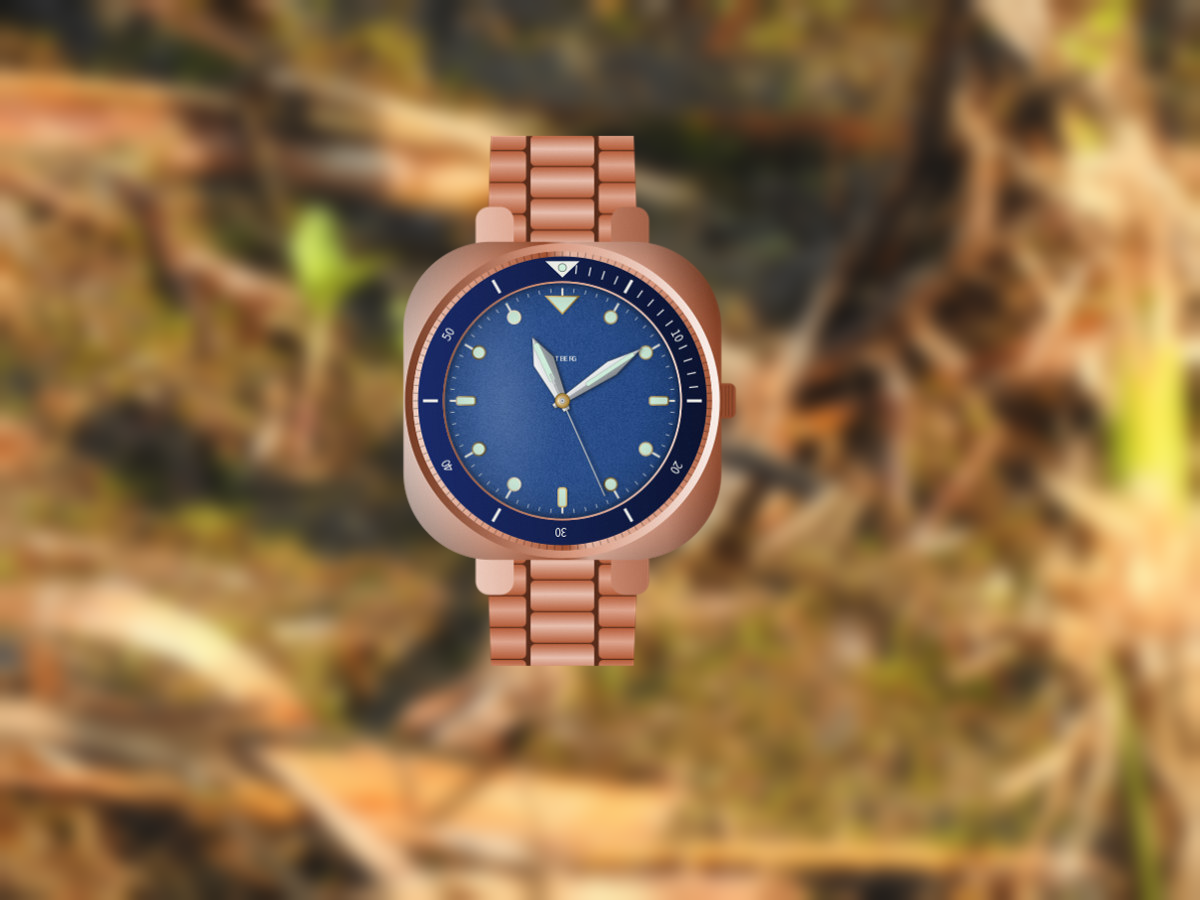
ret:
11:09:26
